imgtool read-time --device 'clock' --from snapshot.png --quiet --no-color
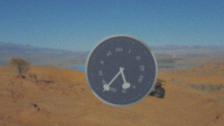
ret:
5:38
